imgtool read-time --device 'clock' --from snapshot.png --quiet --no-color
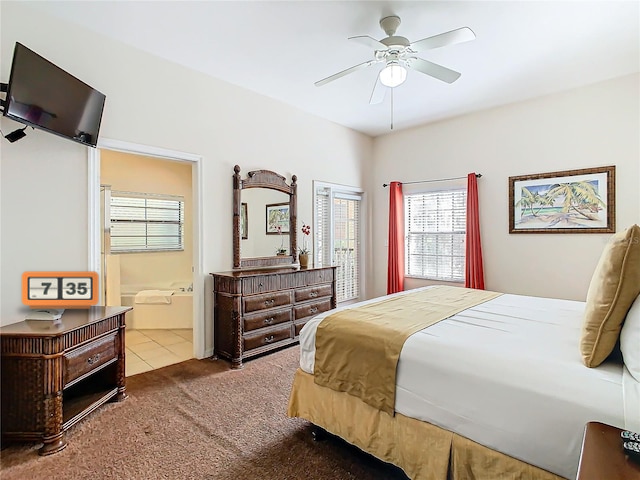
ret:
7:35
